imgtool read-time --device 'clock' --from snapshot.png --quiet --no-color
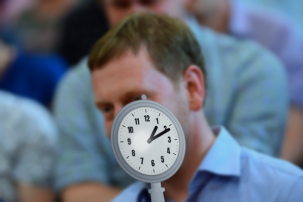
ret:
1:11
